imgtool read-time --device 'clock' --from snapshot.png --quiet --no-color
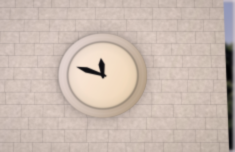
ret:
11:48
